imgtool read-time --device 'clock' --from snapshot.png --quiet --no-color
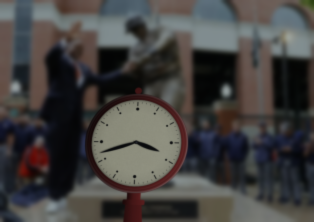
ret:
3:42
